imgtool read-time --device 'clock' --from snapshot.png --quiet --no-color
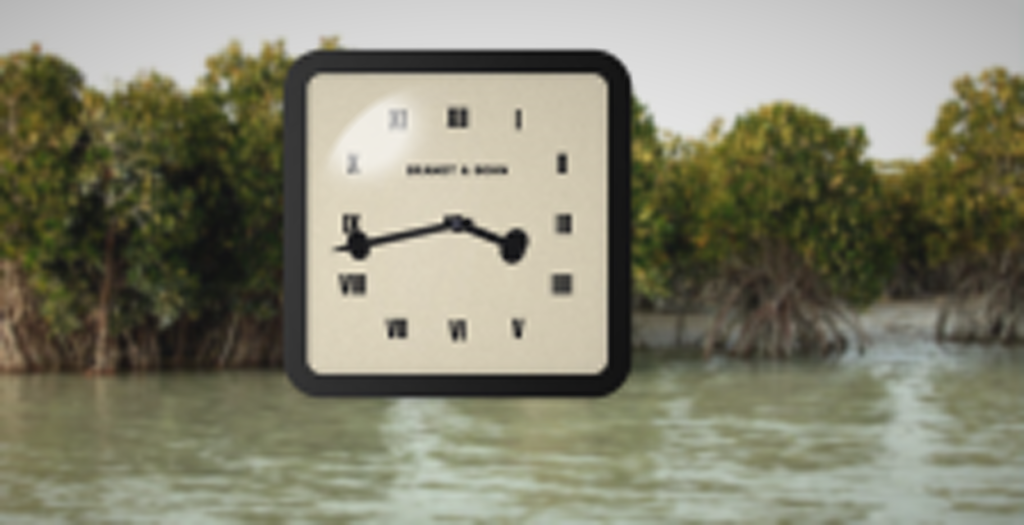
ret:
3:43
